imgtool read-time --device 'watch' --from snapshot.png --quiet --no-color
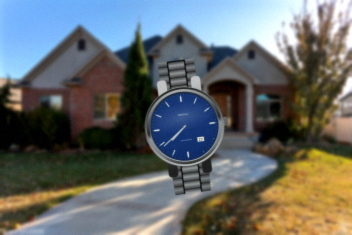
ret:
7:39
